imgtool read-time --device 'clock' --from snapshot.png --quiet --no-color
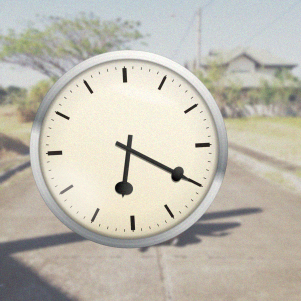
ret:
6:20
